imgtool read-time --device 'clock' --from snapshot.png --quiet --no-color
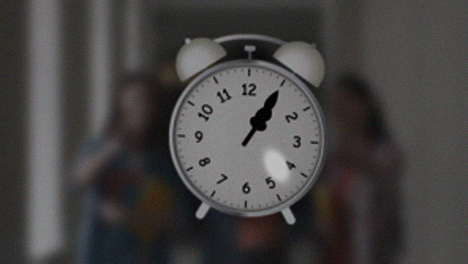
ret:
1:05
